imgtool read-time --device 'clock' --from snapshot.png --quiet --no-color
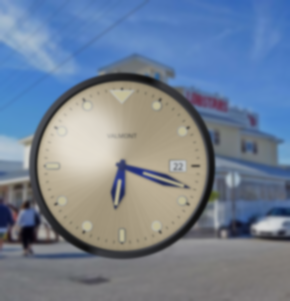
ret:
6:18
